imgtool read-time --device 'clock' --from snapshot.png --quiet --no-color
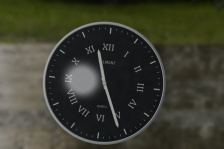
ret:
11:26
